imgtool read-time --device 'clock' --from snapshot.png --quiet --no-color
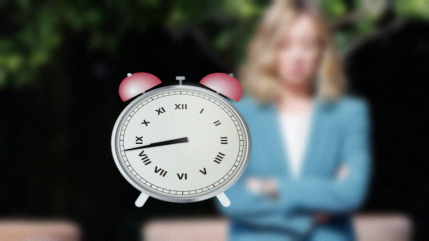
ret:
8:43
